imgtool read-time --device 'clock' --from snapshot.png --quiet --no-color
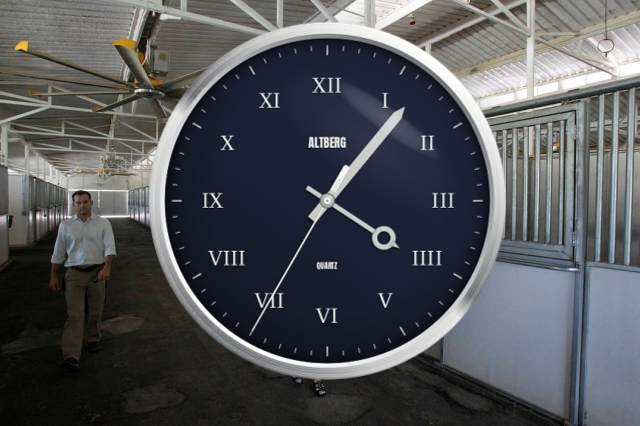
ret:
4:06:35
